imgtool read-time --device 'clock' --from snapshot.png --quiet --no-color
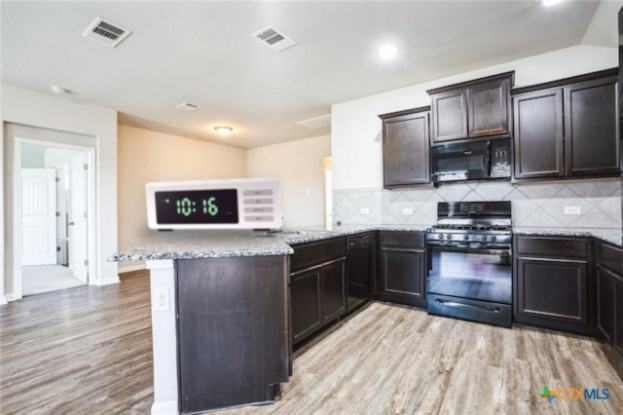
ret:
10:16
